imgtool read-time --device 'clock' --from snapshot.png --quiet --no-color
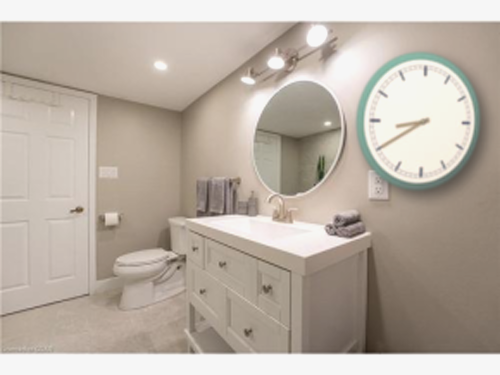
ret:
8:40
